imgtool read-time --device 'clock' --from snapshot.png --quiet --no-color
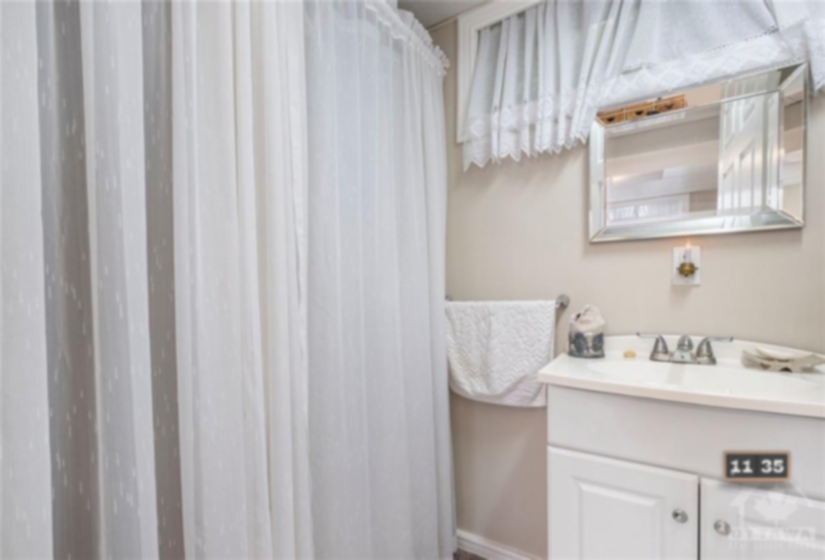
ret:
11:35
